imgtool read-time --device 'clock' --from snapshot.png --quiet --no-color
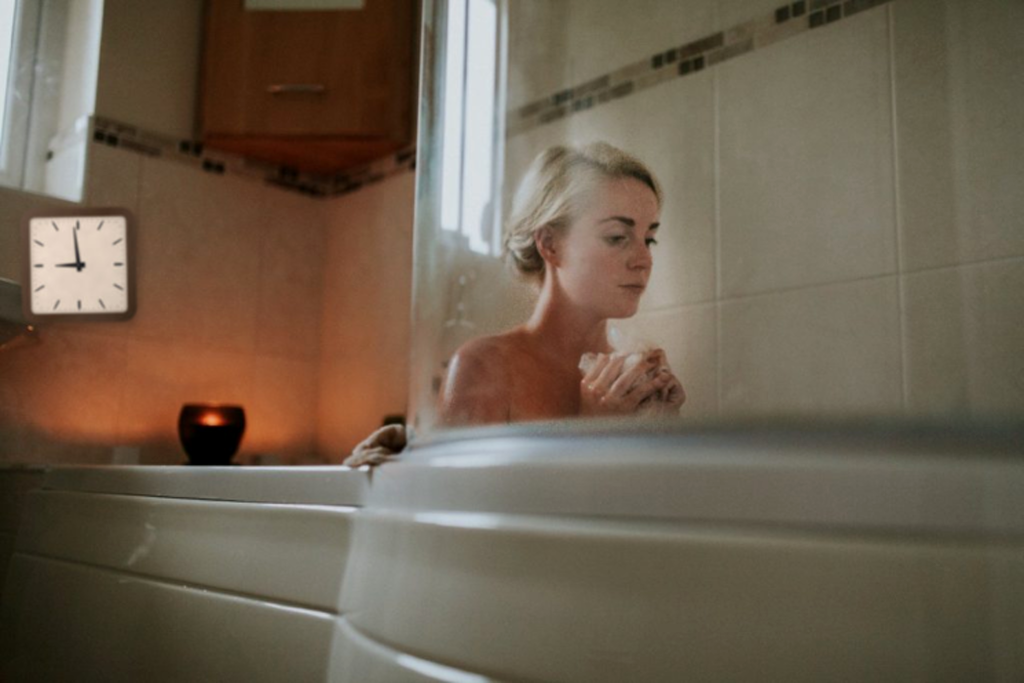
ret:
8:59
